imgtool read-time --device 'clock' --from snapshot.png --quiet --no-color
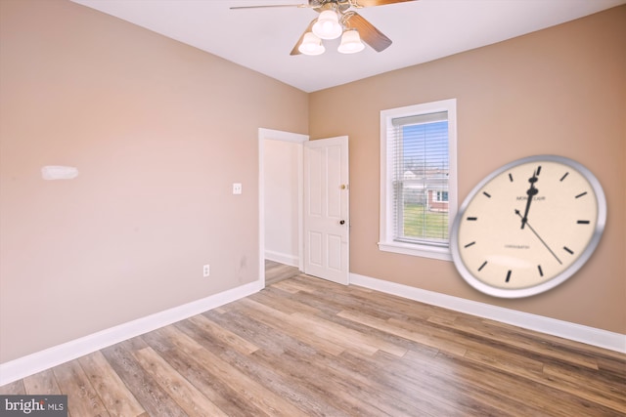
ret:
11:59:22
